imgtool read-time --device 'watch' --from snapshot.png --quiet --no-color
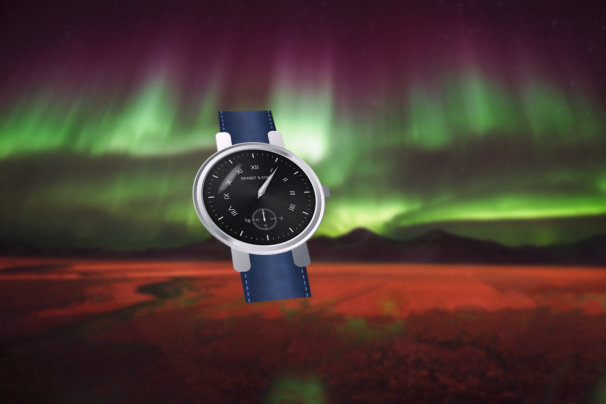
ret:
1:06
